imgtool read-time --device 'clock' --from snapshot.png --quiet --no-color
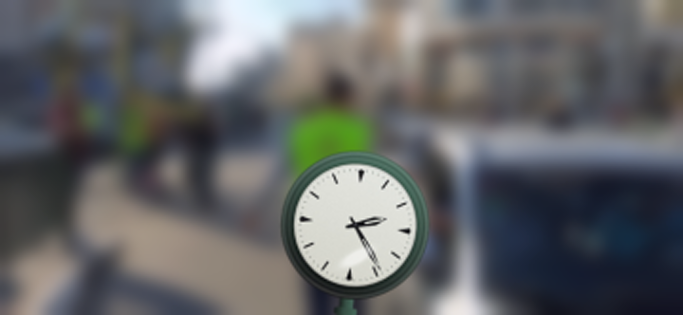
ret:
2:24
